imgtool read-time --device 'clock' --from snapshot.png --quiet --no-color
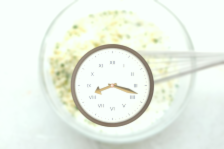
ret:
8:18
